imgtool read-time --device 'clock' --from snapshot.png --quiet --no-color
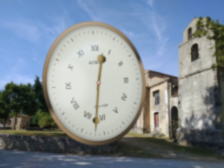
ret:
12:32
